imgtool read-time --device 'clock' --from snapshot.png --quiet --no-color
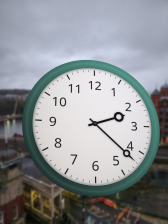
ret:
2:22
